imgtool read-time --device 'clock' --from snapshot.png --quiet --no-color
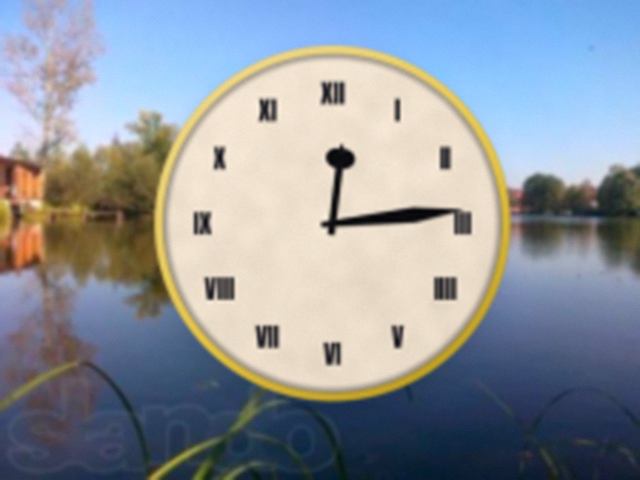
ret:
12:14
